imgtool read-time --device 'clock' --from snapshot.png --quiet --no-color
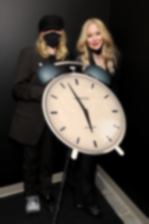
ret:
5:57
